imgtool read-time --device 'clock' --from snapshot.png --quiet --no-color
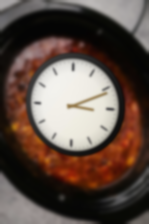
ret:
3:11
